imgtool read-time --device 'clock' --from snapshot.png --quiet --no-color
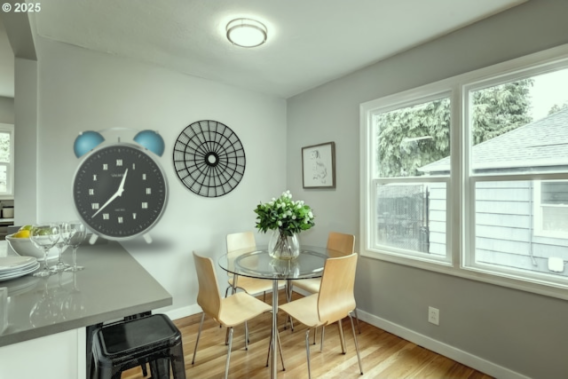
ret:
12:38
